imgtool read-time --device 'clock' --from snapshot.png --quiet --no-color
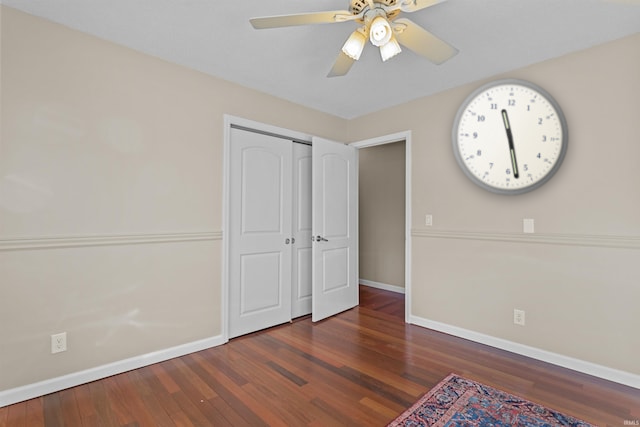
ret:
11:28
